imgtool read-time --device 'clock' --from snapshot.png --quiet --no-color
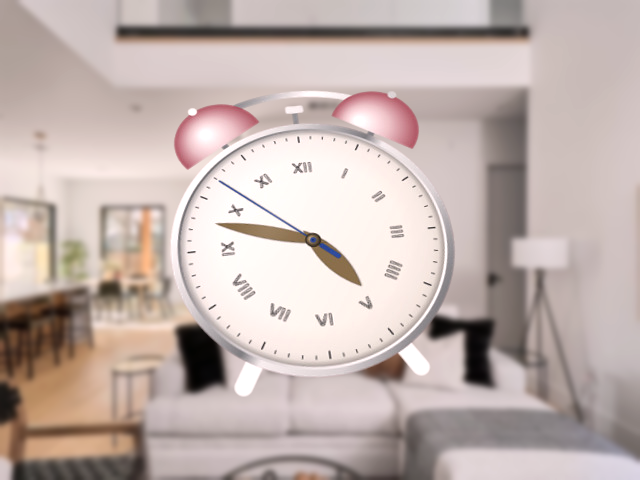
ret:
4:47:52
